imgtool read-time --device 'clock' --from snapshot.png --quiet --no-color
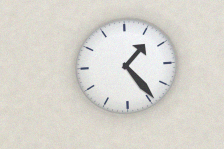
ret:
1:24
